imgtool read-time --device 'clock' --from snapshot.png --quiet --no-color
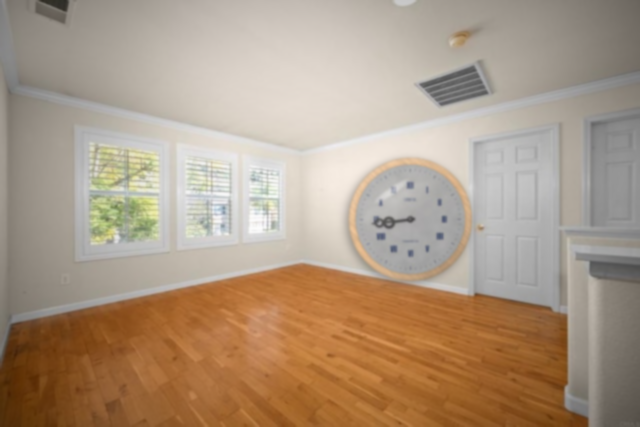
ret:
8:44
